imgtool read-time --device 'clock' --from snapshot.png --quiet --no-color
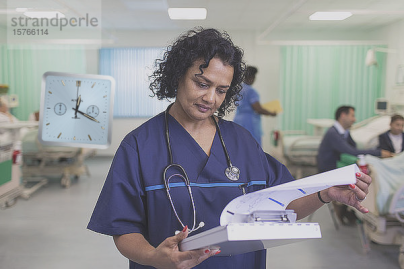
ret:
12:19
